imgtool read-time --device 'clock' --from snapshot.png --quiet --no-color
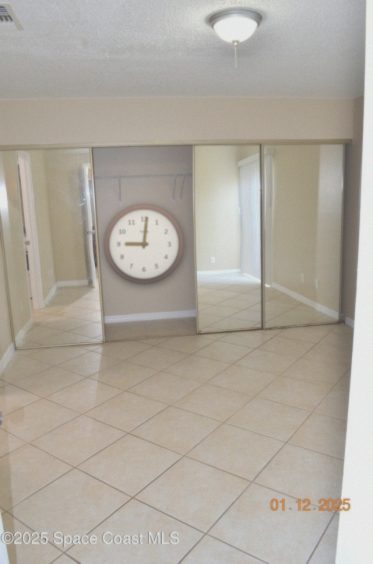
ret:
9:01
